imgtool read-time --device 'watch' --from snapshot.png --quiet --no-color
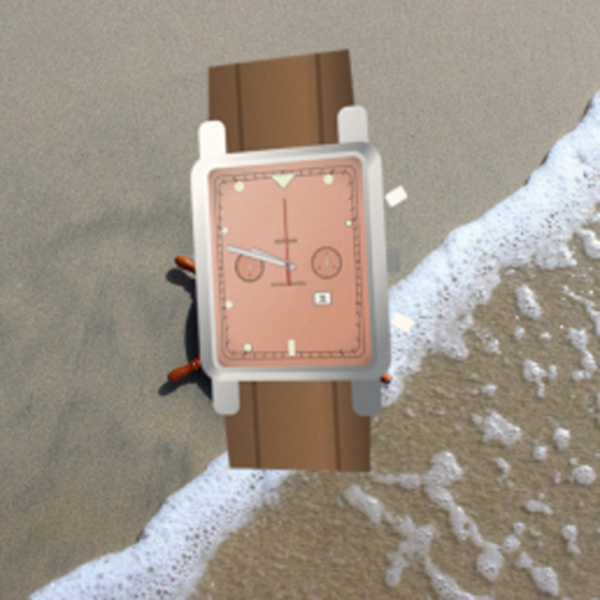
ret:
9:48
